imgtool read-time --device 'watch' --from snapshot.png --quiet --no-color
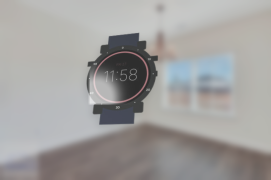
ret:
11:58
